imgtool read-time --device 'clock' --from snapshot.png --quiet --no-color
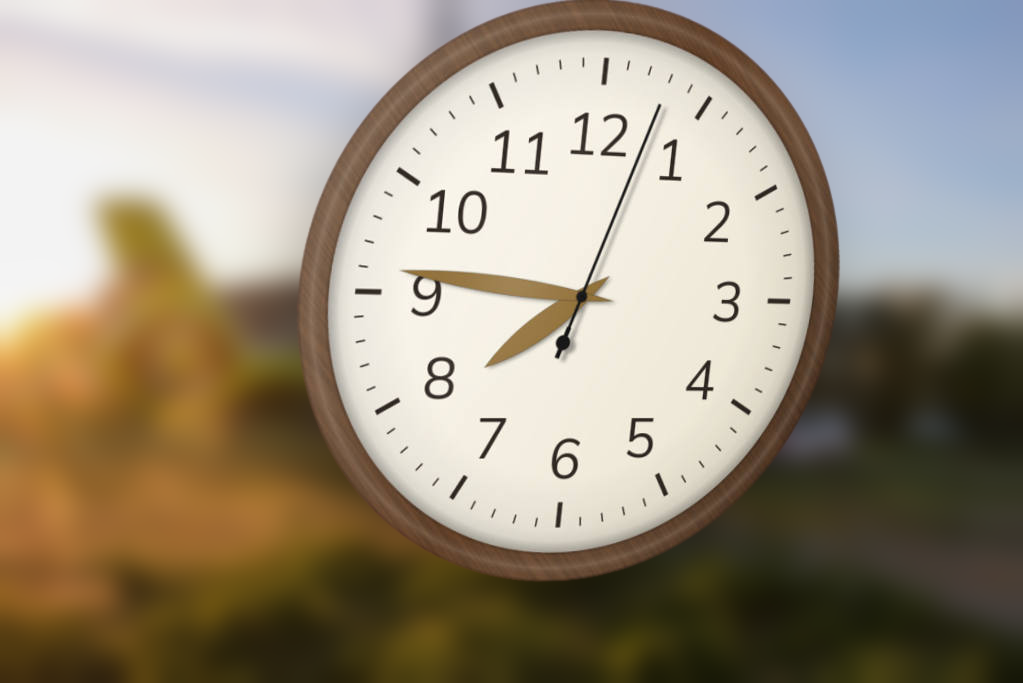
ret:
7:46:03
